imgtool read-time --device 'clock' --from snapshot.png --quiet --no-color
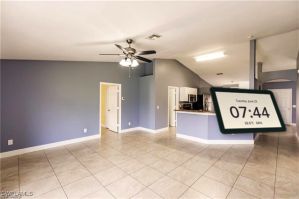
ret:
7:44
